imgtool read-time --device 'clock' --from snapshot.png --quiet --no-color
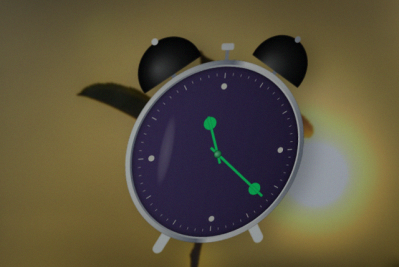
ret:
11:22
